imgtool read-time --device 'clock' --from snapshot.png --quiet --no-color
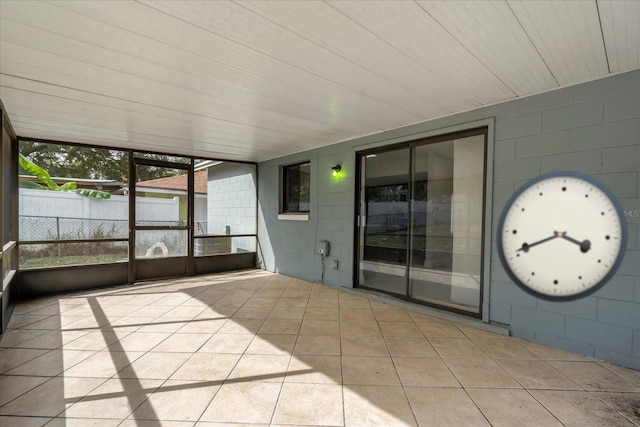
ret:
3:41
